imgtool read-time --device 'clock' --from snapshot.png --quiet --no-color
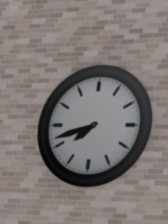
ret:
7:42
